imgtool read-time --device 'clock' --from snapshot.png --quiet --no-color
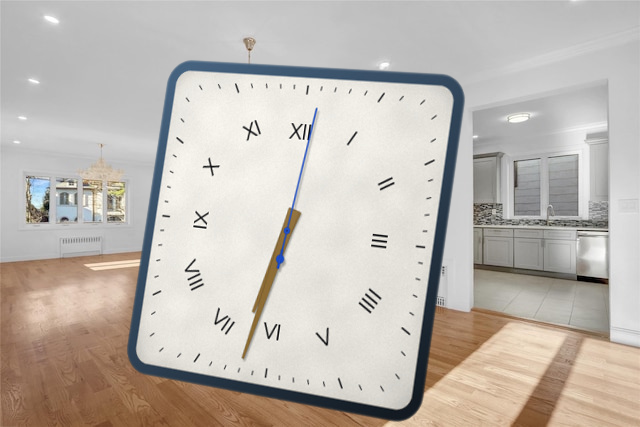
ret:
6:32:01
